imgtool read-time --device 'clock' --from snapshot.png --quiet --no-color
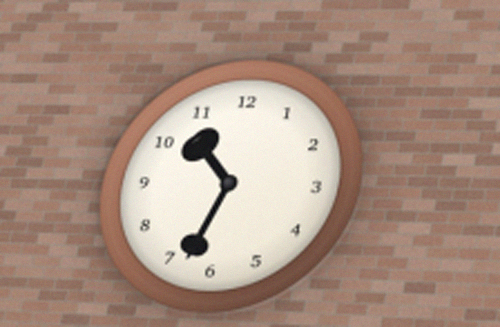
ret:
10:33
